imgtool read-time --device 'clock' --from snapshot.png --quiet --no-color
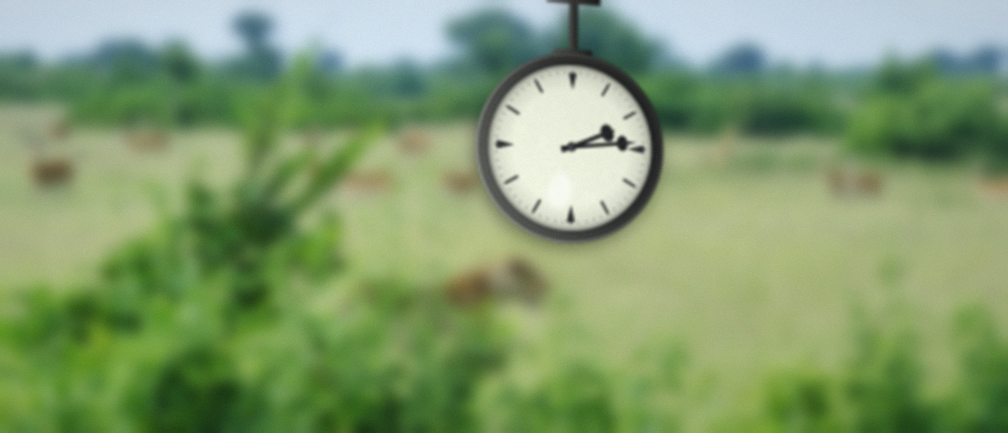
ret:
2:14
